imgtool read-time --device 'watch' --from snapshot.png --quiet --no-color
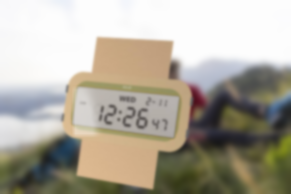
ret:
12:26
